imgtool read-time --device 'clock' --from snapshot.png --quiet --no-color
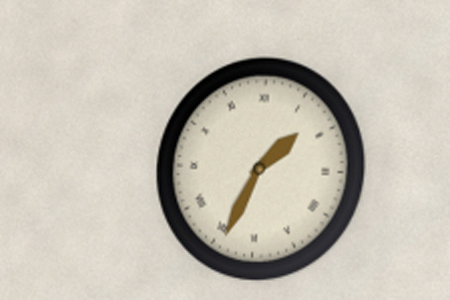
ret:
1:34
